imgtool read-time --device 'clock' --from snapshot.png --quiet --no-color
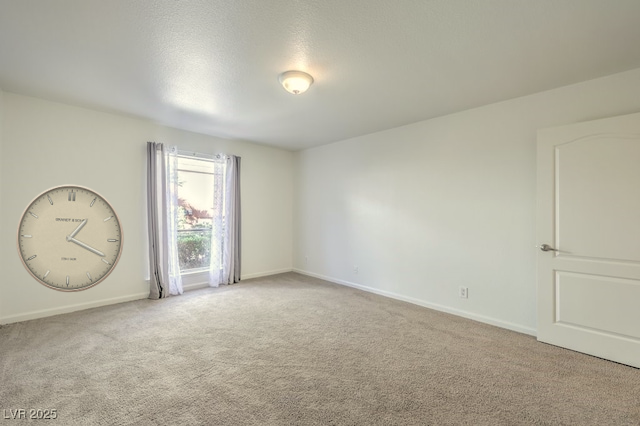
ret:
1:19
